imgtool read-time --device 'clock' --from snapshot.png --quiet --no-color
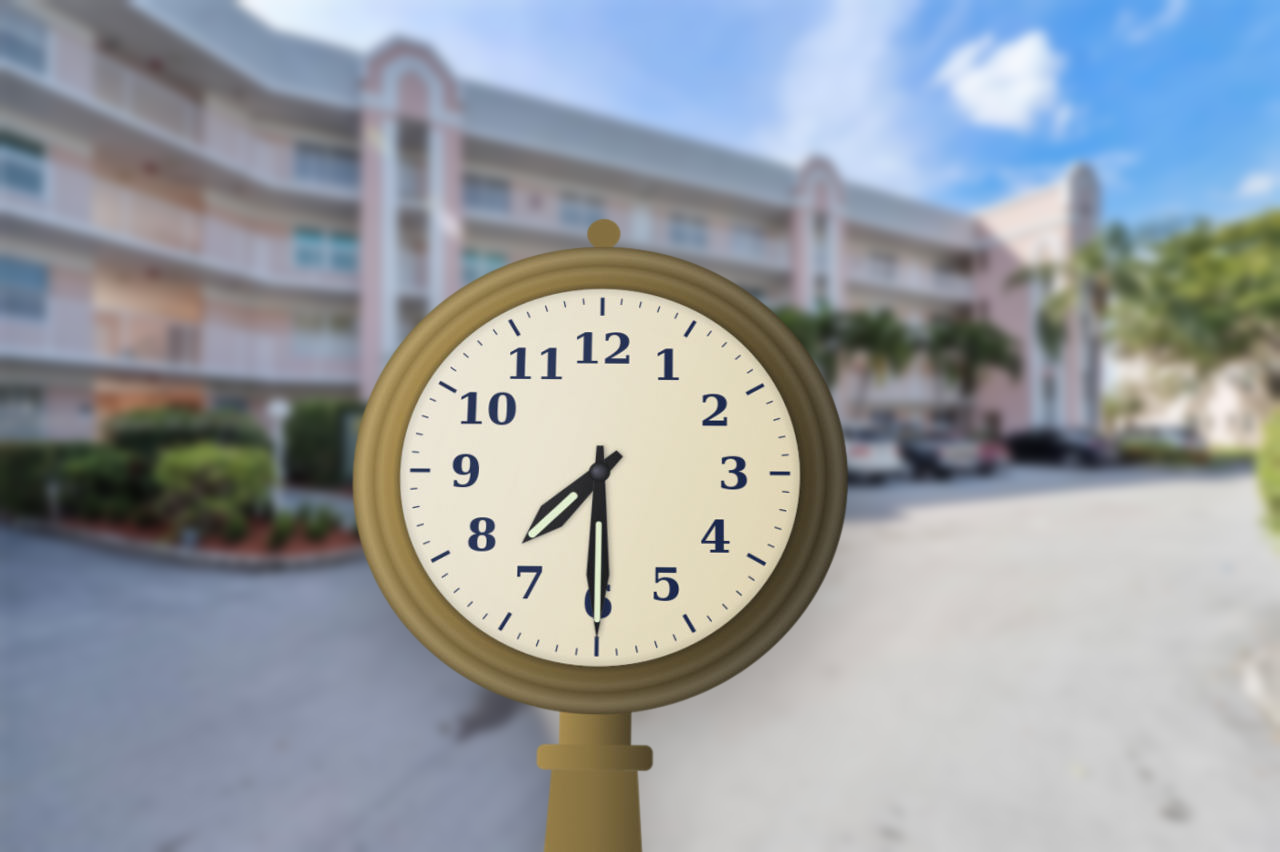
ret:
7:30
